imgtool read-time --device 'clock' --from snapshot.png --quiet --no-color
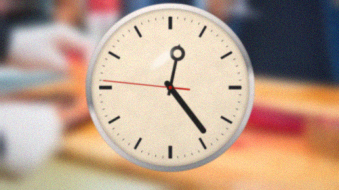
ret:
12:23:46
